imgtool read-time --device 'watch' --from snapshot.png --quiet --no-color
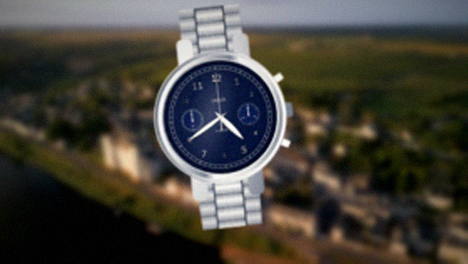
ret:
4:40
